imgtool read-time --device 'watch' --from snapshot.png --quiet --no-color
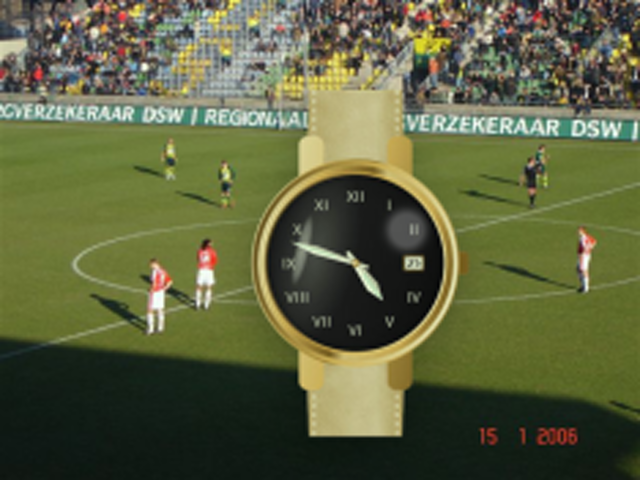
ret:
4:48
